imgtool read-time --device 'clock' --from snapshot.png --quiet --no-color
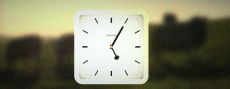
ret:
5:05
